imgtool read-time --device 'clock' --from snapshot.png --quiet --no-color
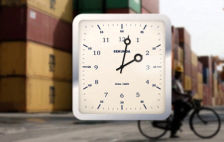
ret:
2:02
